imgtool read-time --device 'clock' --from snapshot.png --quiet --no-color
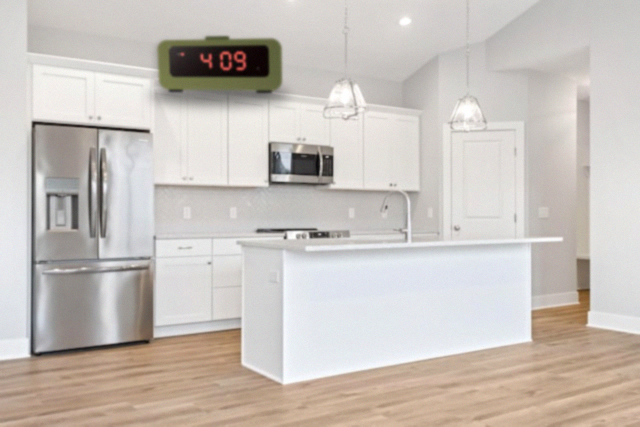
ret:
4:09
